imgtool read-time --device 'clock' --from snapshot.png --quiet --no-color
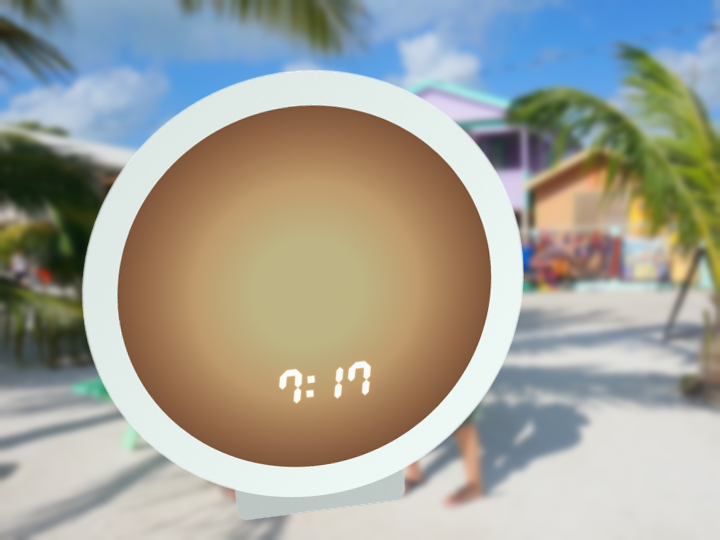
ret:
7:17
